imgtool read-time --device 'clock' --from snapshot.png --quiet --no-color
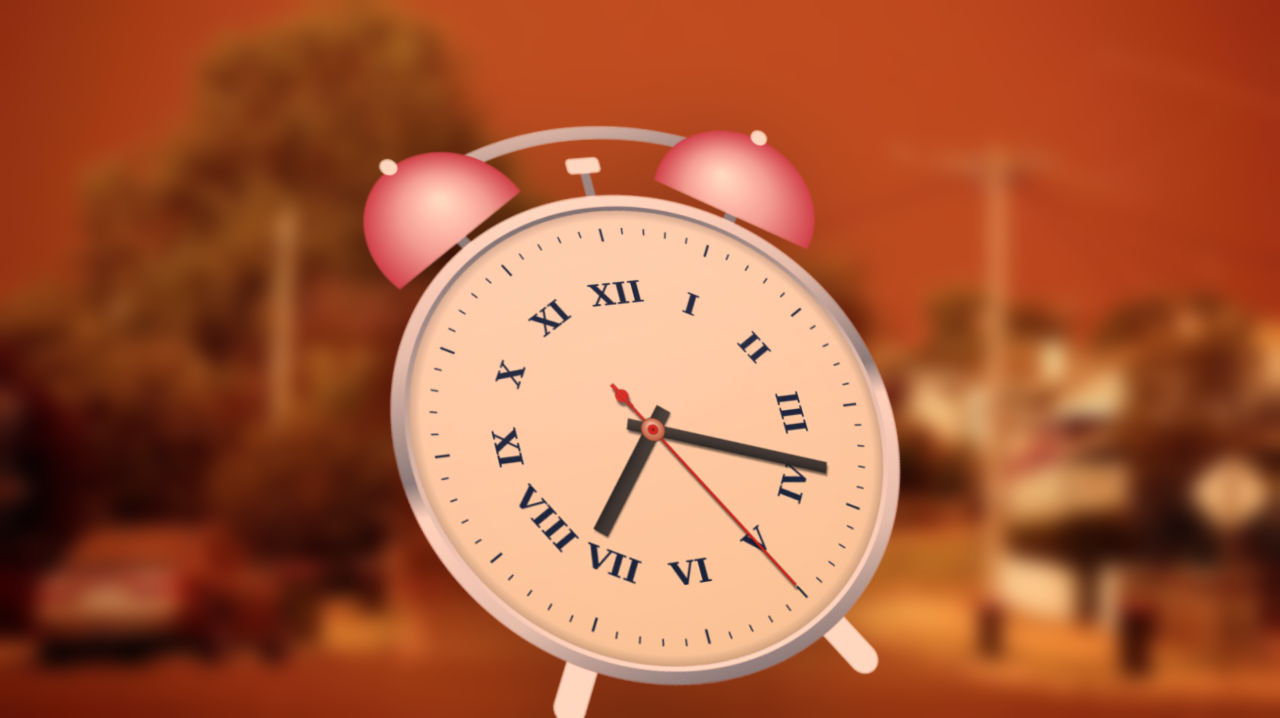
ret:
7:18:25
